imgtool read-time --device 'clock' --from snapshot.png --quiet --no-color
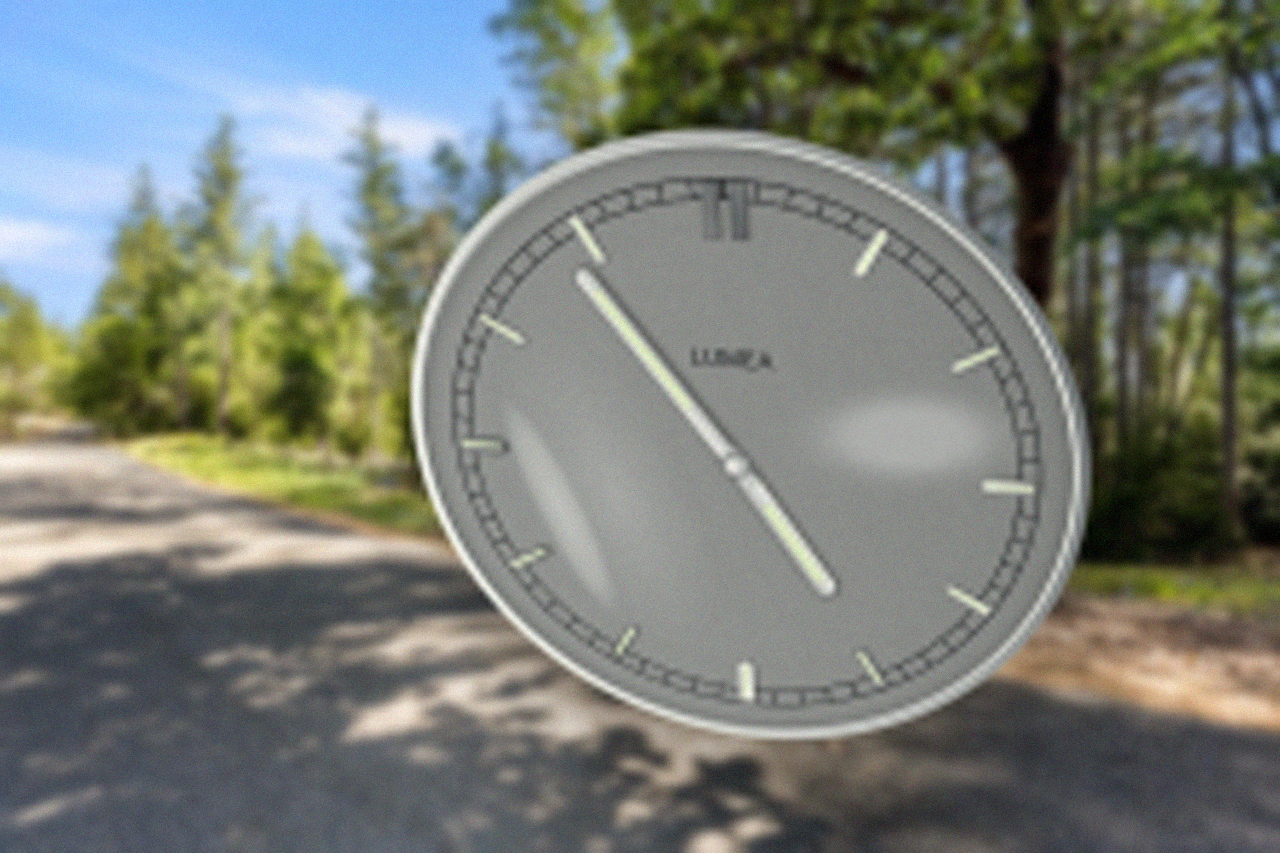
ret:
4:54
